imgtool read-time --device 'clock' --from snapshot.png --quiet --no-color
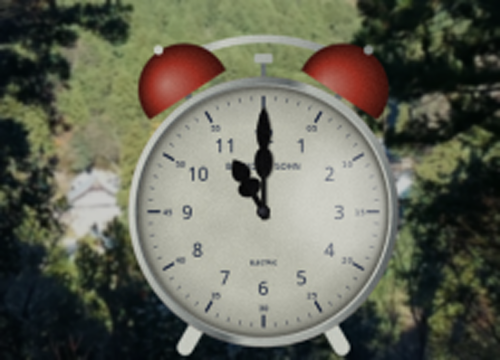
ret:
11:00
